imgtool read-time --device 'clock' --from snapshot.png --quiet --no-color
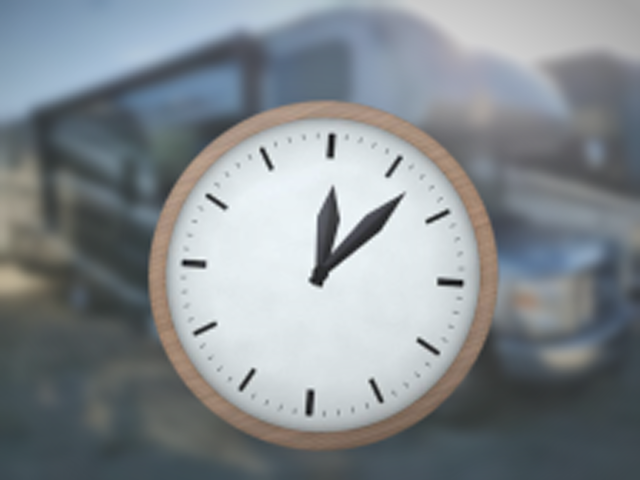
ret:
12:07
